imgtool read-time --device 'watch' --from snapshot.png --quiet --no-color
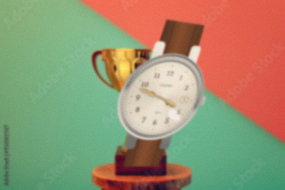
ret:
3:48
